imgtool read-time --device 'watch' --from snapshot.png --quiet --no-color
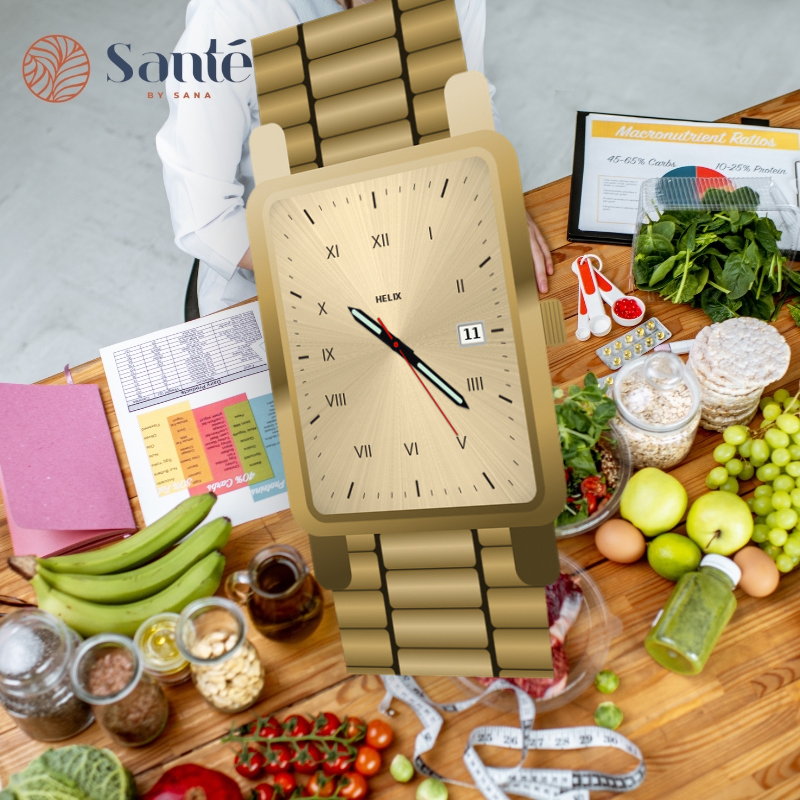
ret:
10:22:25
